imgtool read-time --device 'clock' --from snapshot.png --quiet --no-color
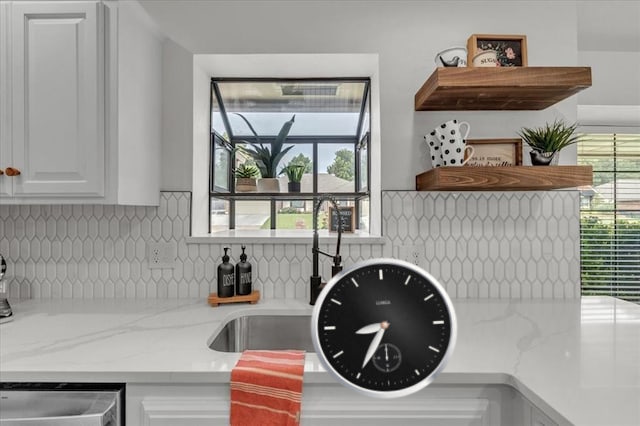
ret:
8:35
